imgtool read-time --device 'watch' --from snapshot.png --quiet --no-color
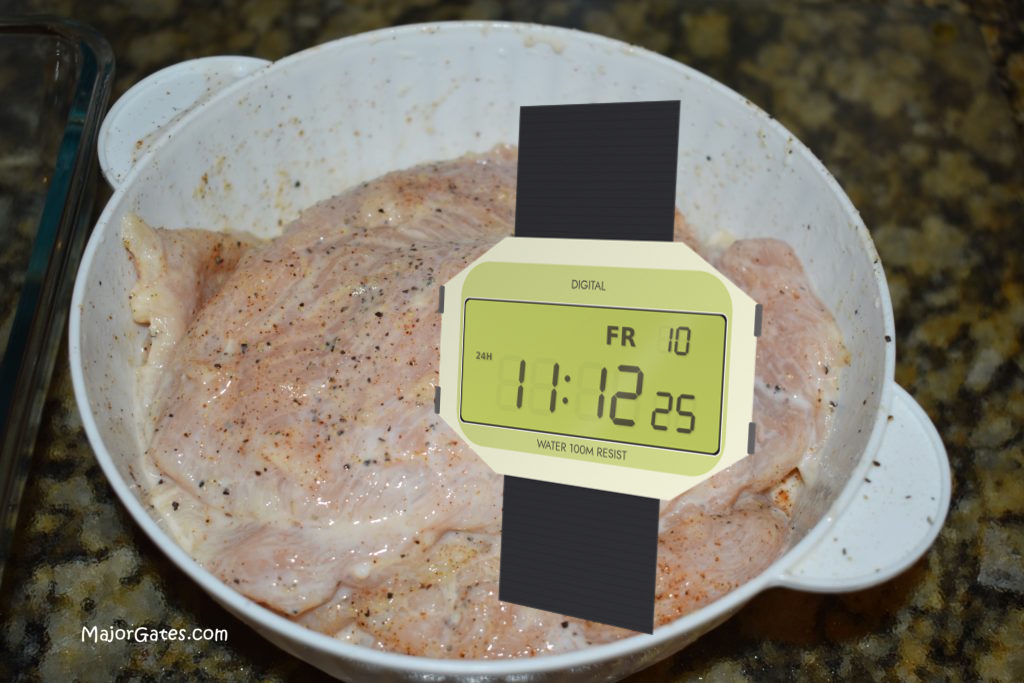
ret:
11:12:25
